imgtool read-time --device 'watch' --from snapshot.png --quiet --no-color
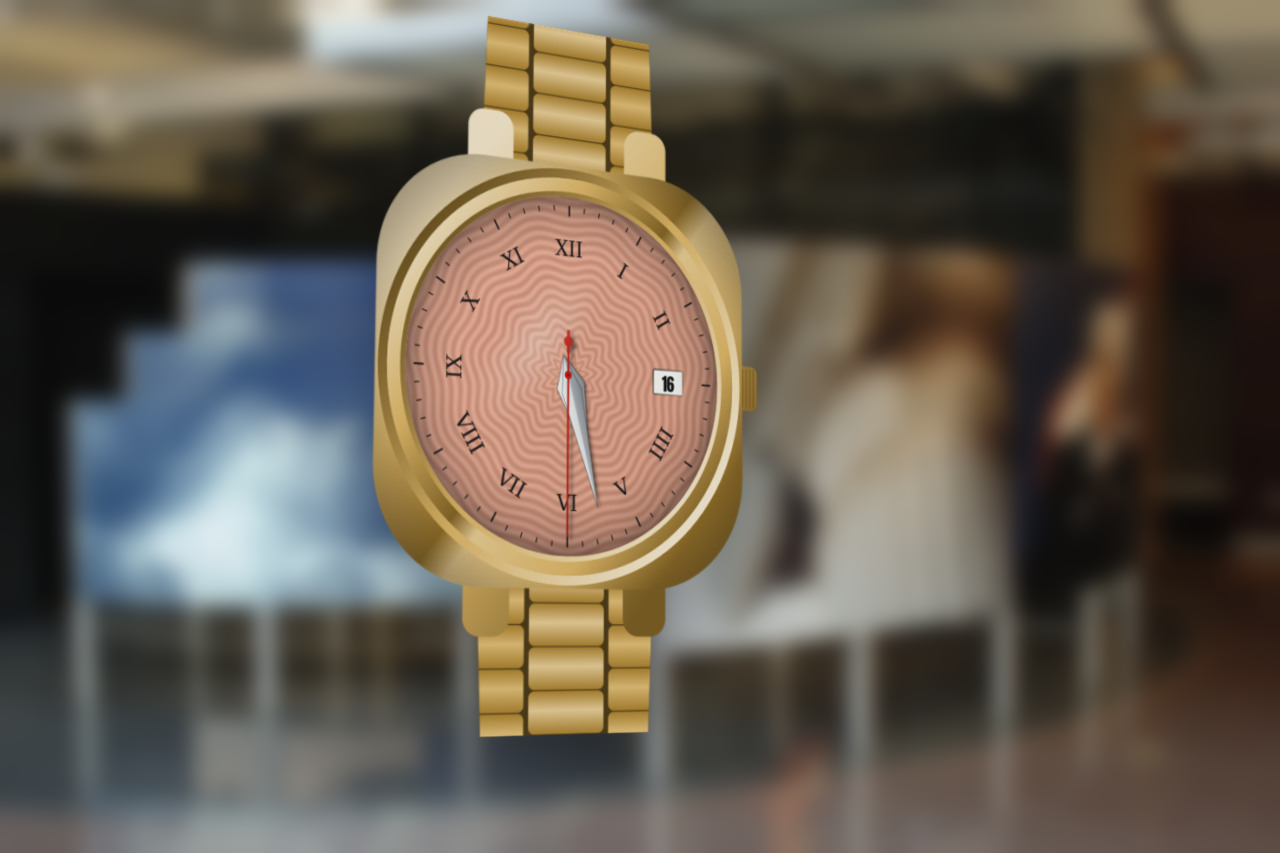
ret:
5:27:30
